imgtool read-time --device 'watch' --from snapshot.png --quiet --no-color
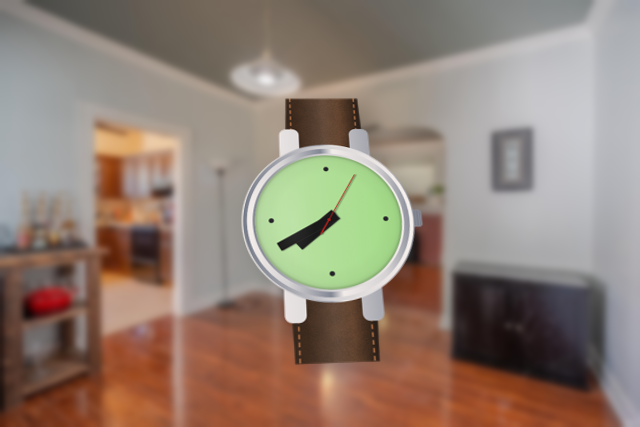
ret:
7:40:05
